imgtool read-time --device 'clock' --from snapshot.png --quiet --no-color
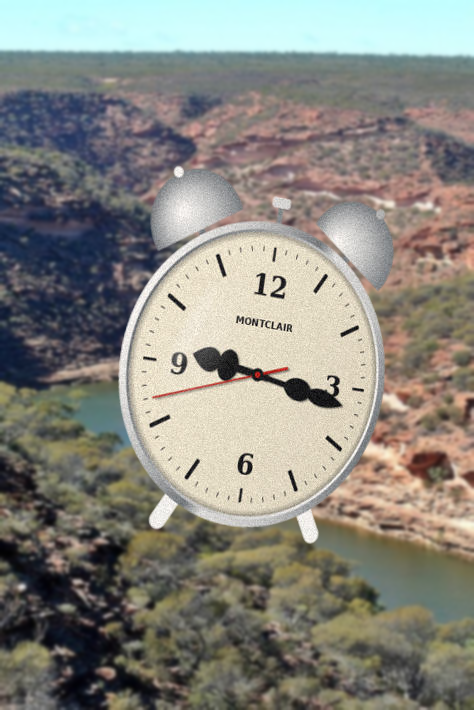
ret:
9:16:42
